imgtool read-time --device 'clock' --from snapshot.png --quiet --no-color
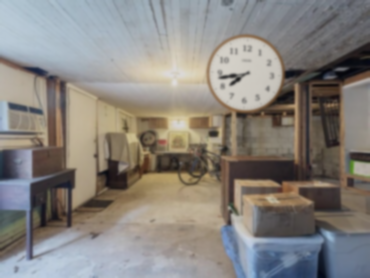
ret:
7:43
